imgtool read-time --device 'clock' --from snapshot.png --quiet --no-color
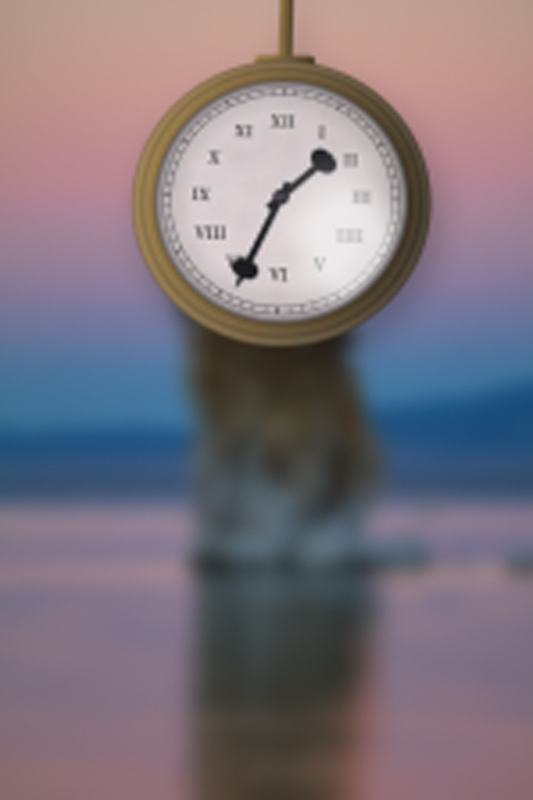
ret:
1:34
